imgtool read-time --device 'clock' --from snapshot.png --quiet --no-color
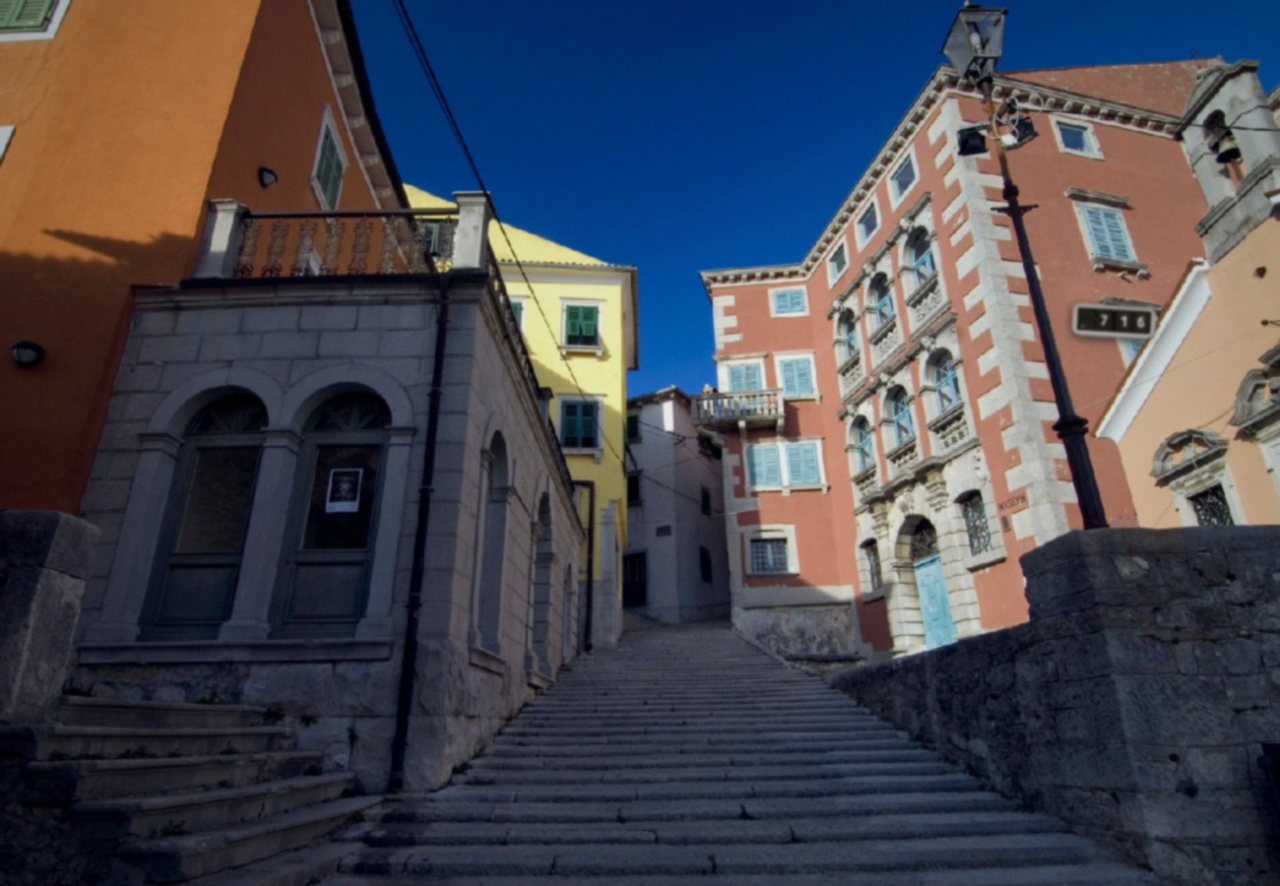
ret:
7:16
